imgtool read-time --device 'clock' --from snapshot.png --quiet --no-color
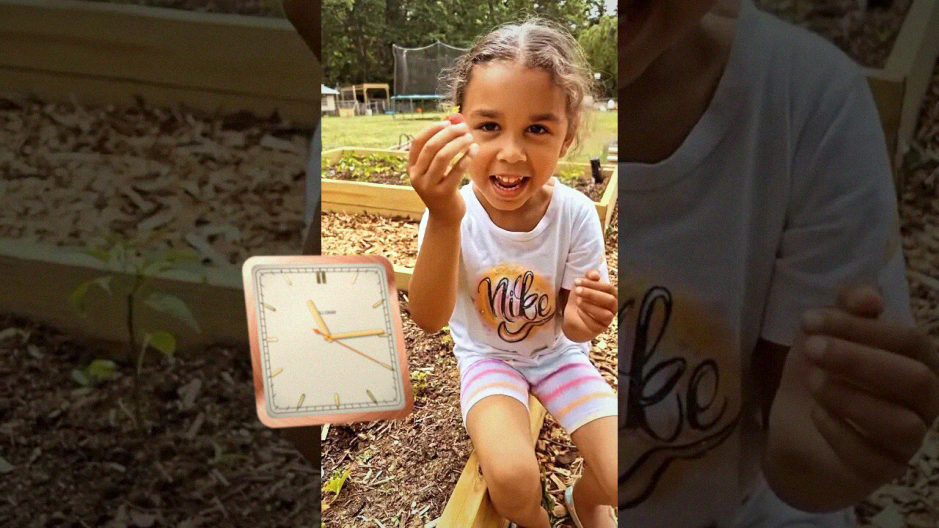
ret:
11:14:20
